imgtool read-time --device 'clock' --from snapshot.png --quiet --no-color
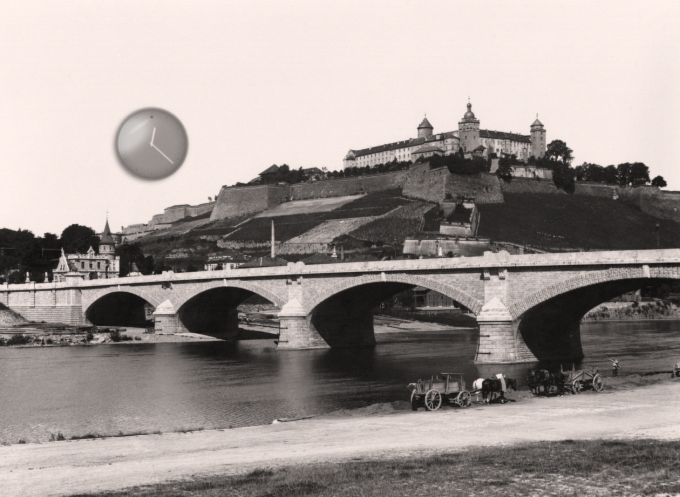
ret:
12:22
